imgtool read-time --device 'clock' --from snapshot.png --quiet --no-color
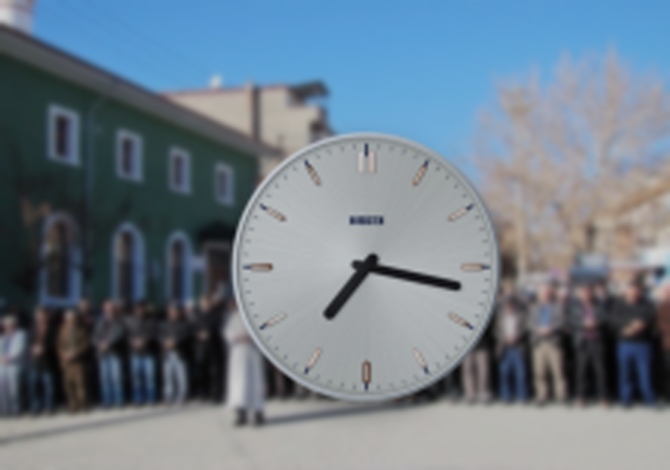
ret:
7:17
